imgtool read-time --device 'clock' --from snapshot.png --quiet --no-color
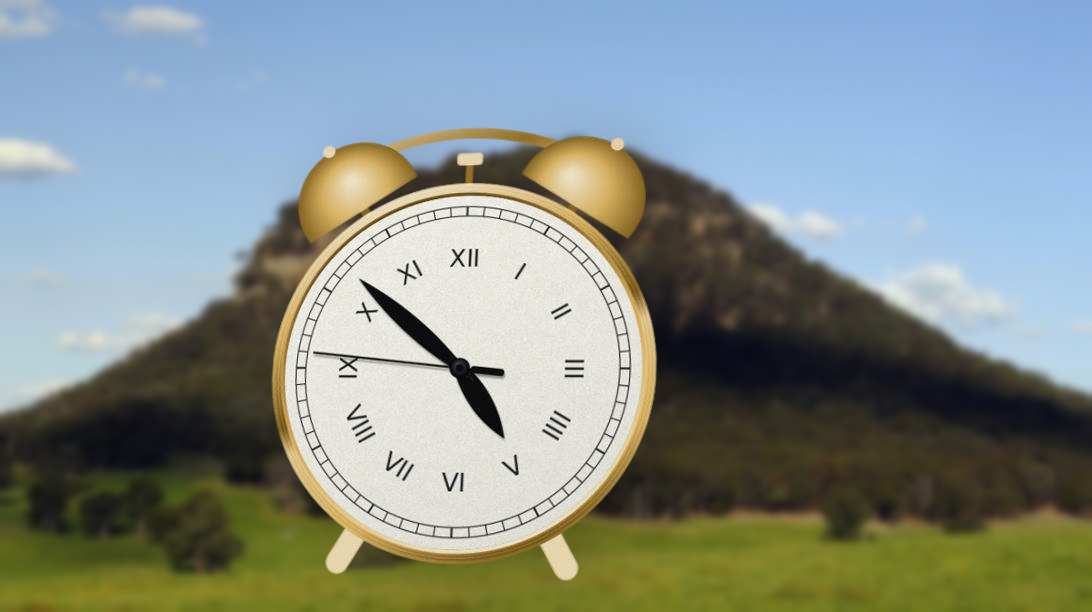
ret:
4:51:46
